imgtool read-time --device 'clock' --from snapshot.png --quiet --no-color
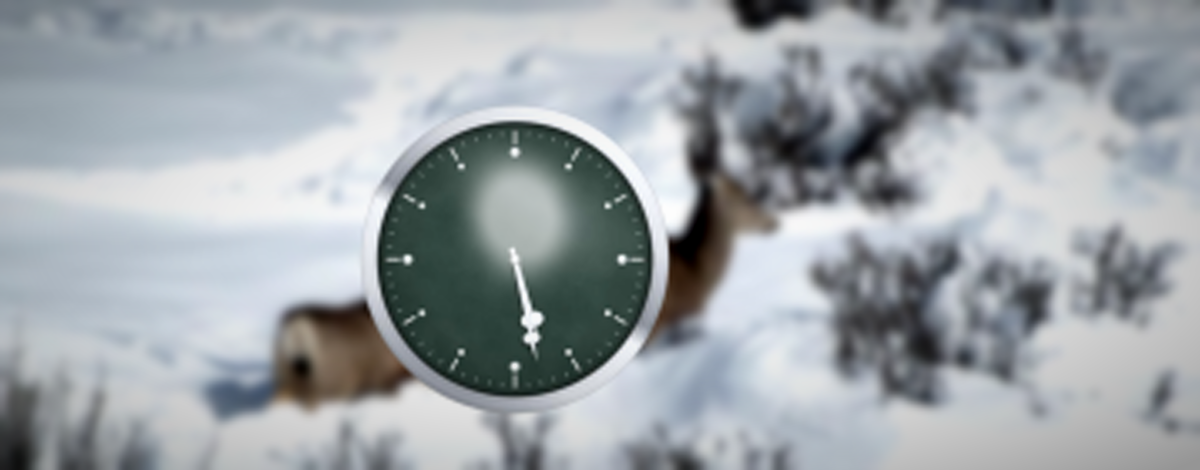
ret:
5:28
